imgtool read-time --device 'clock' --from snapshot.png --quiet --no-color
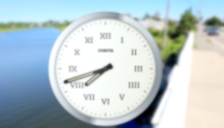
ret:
7:42
